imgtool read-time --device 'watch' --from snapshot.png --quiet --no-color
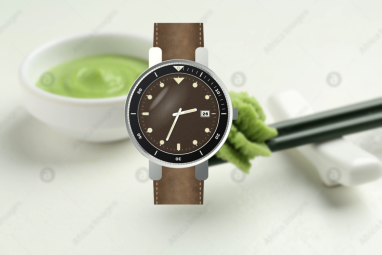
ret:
2:34
